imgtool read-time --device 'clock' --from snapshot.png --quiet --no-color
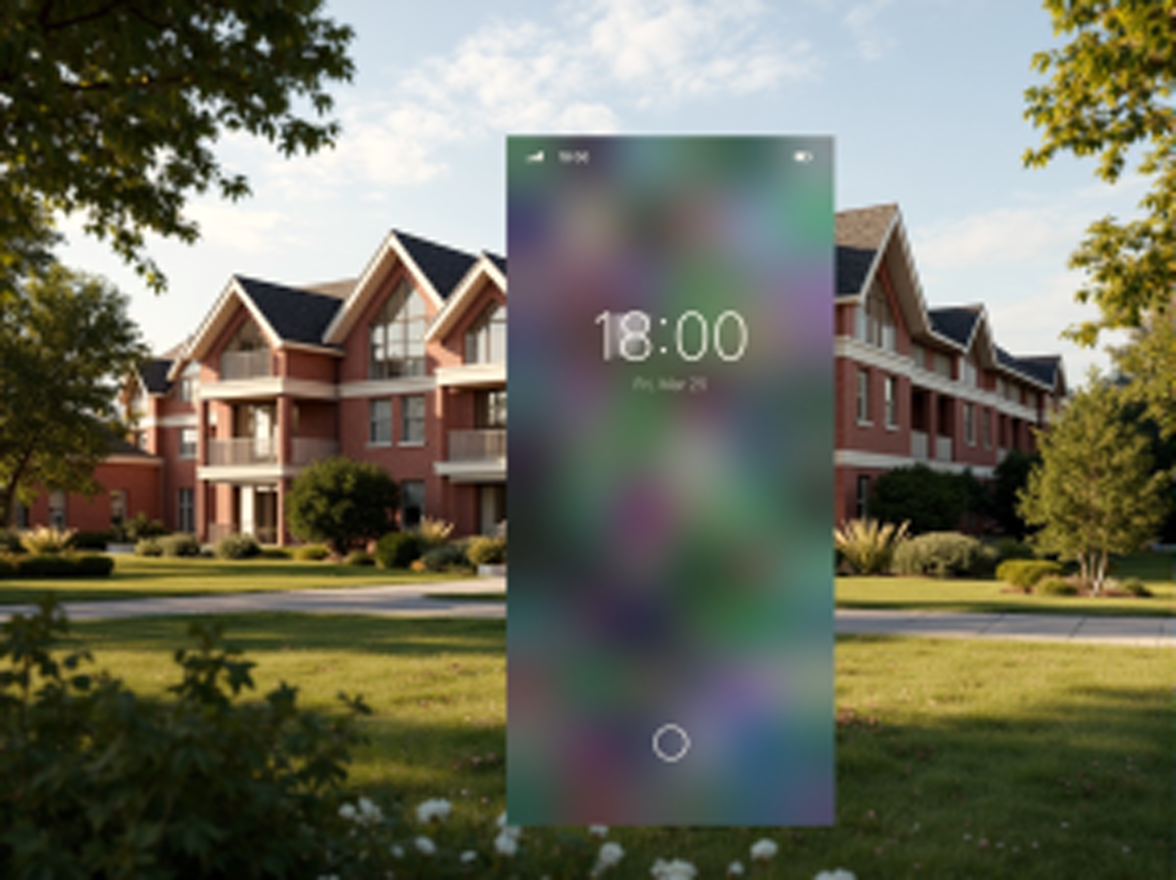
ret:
18:00
